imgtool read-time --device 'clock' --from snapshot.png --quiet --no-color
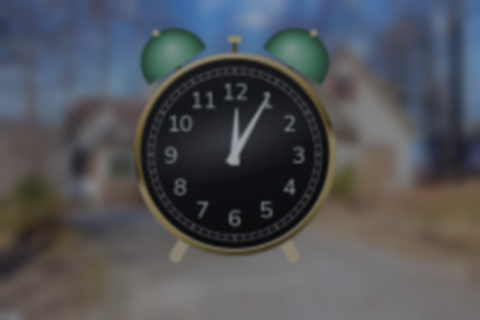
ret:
12:05
